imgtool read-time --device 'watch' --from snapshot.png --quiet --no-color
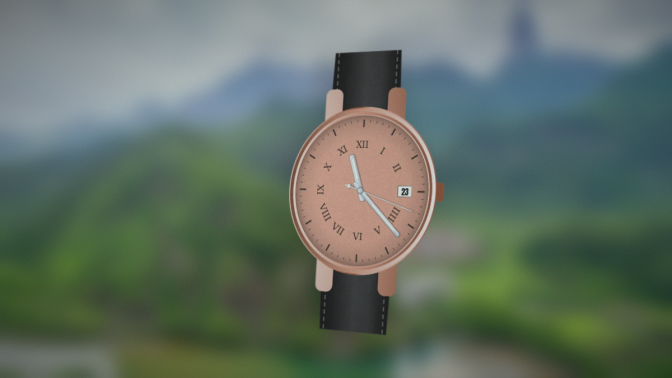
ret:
11:22:18
